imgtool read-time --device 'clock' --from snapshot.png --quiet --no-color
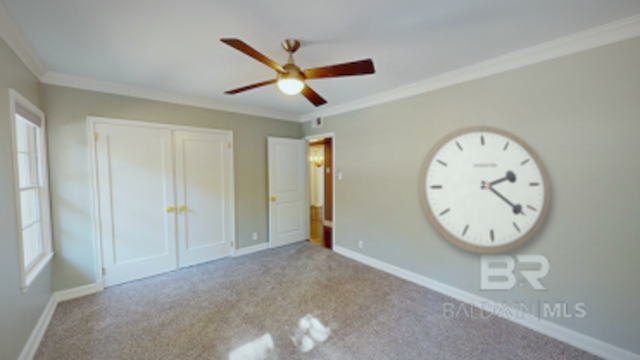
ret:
2:22
